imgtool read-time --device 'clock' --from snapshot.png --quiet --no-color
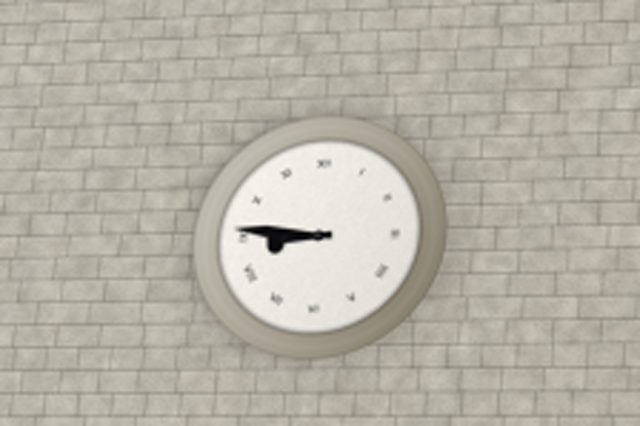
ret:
8:46
